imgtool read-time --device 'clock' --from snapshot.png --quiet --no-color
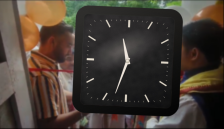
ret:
11:33
